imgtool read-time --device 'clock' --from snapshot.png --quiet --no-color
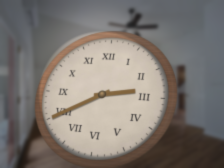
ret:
2:40
